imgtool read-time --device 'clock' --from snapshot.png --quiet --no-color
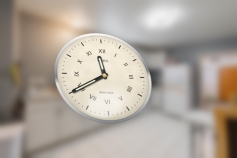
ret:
11:40
